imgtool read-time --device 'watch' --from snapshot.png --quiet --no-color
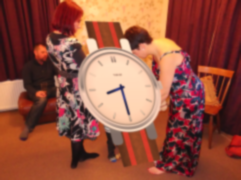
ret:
8:30
